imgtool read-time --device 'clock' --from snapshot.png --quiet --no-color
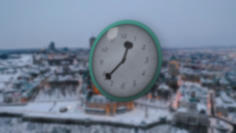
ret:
12:38
